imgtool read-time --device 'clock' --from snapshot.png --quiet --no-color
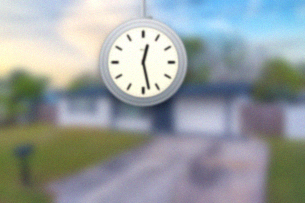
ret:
12:28
